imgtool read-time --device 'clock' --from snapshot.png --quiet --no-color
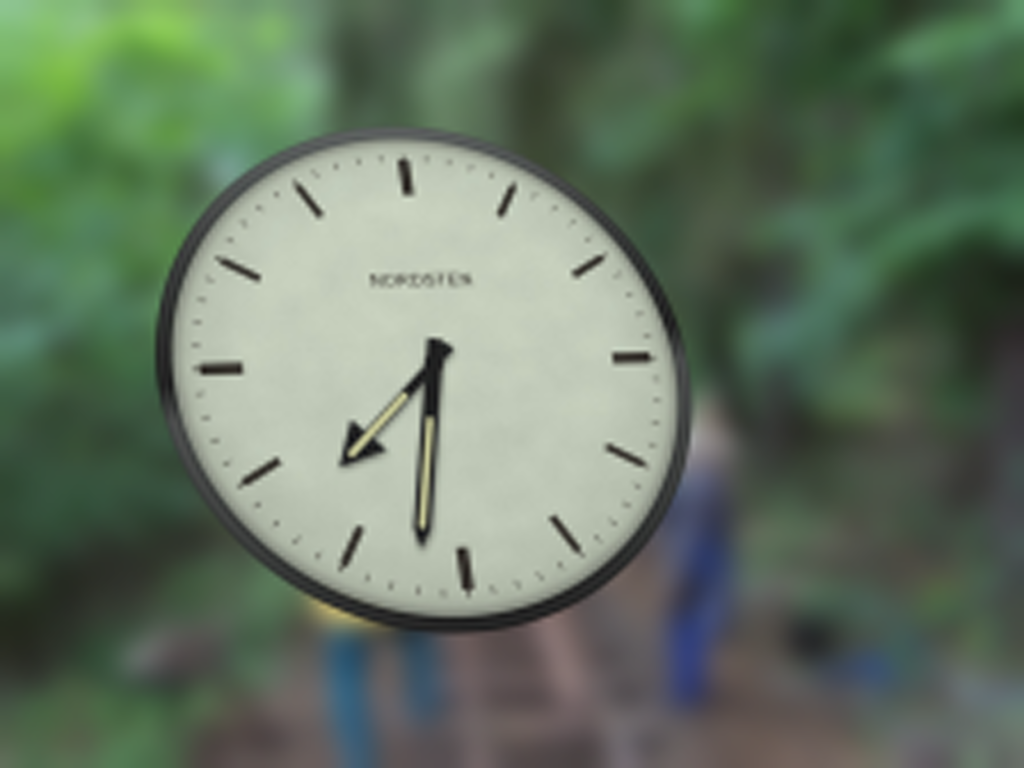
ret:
7:32
